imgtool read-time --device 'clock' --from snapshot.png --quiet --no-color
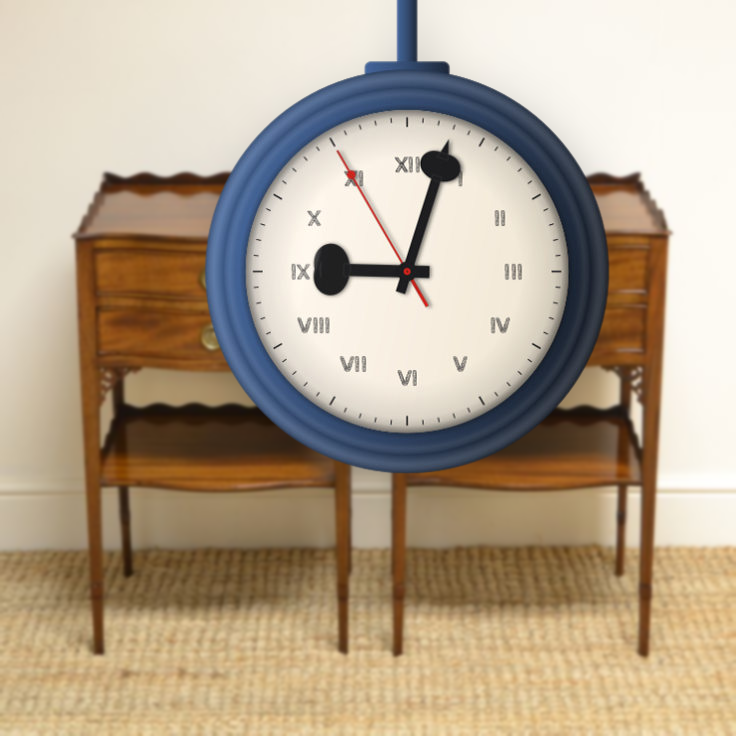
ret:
9:02:55
